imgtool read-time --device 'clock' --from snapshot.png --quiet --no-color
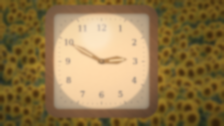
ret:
2:50
